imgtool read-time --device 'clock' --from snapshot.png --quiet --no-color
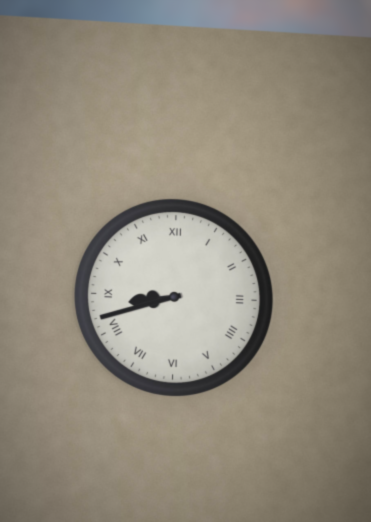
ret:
8:42
